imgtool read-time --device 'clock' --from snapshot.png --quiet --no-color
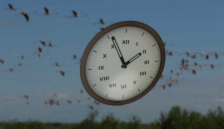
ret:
1:56
